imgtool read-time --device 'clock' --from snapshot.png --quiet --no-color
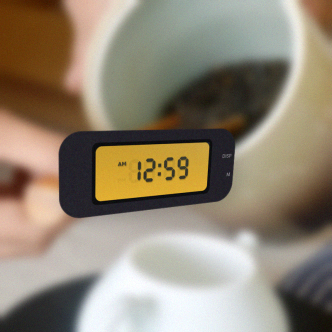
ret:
12:59
